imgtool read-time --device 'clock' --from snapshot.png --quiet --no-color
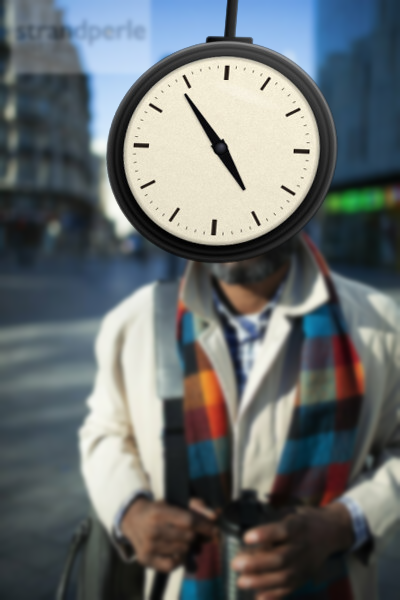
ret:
4:54
